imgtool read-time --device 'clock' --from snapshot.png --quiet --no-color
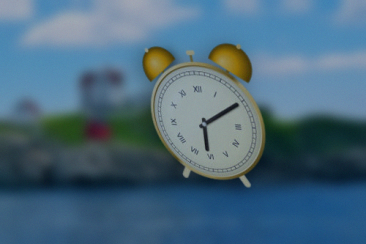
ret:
6:10
